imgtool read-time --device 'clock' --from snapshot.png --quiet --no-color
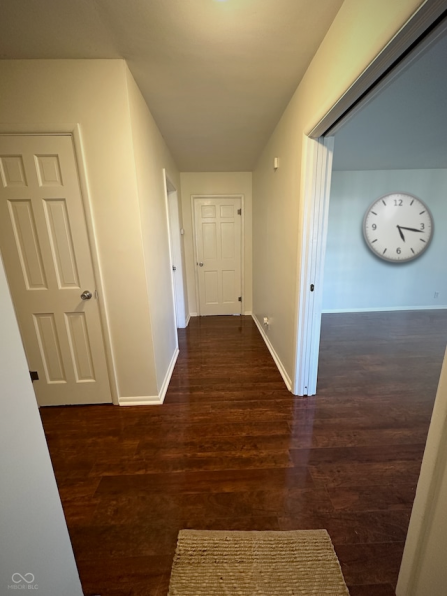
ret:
5:17
